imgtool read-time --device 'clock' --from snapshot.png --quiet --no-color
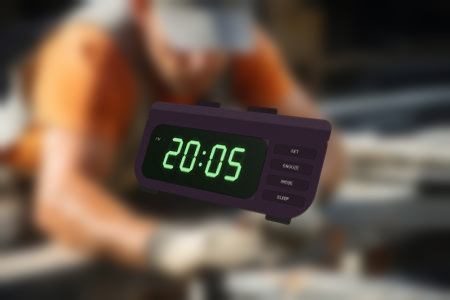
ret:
20:05
